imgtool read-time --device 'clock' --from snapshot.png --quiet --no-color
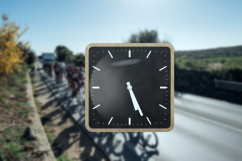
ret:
5:26
